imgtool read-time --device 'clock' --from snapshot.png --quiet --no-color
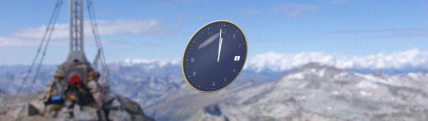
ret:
11:59
